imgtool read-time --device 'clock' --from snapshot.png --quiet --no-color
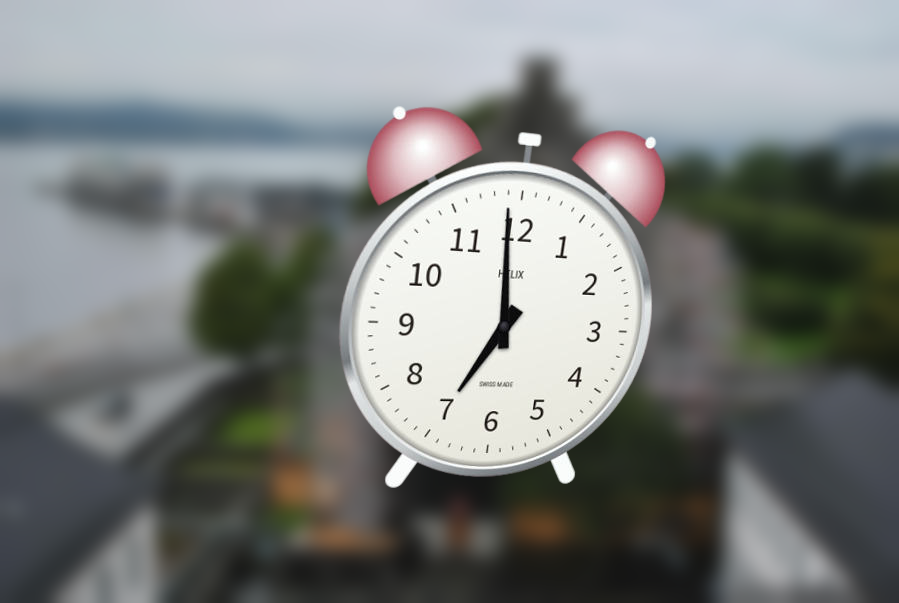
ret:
6:59
